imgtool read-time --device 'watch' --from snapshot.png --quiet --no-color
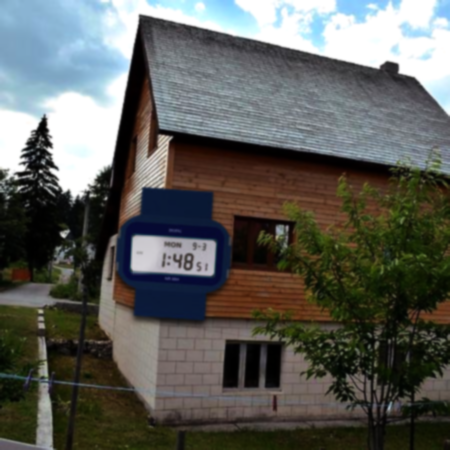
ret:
1:48
